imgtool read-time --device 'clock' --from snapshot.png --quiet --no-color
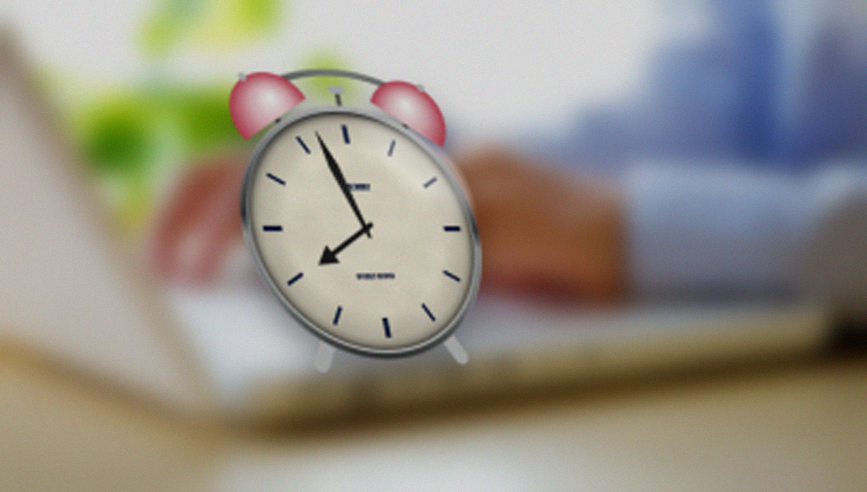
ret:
7:57
